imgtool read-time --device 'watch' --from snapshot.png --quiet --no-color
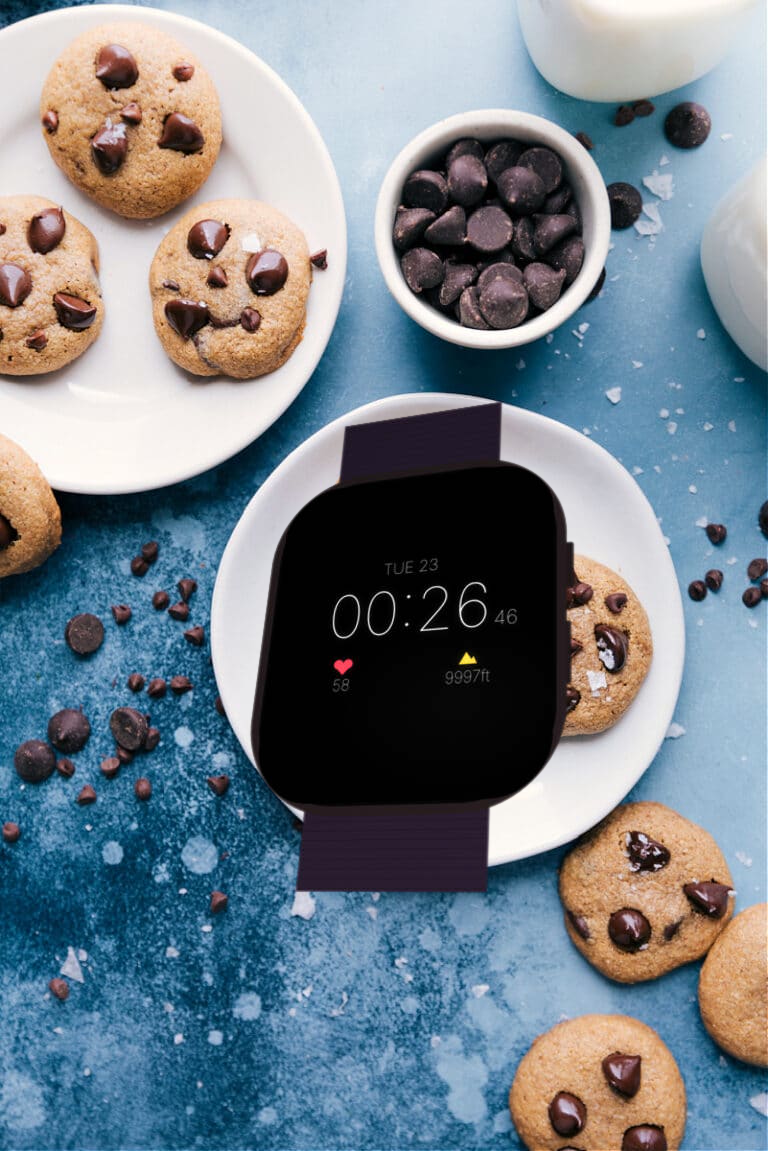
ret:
0:26:46
